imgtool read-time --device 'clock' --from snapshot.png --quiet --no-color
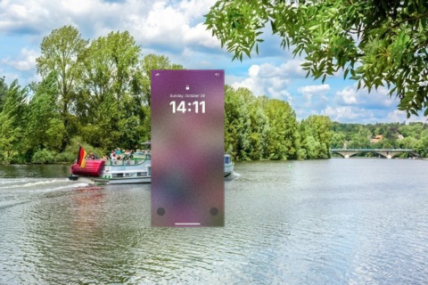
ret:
14:11
